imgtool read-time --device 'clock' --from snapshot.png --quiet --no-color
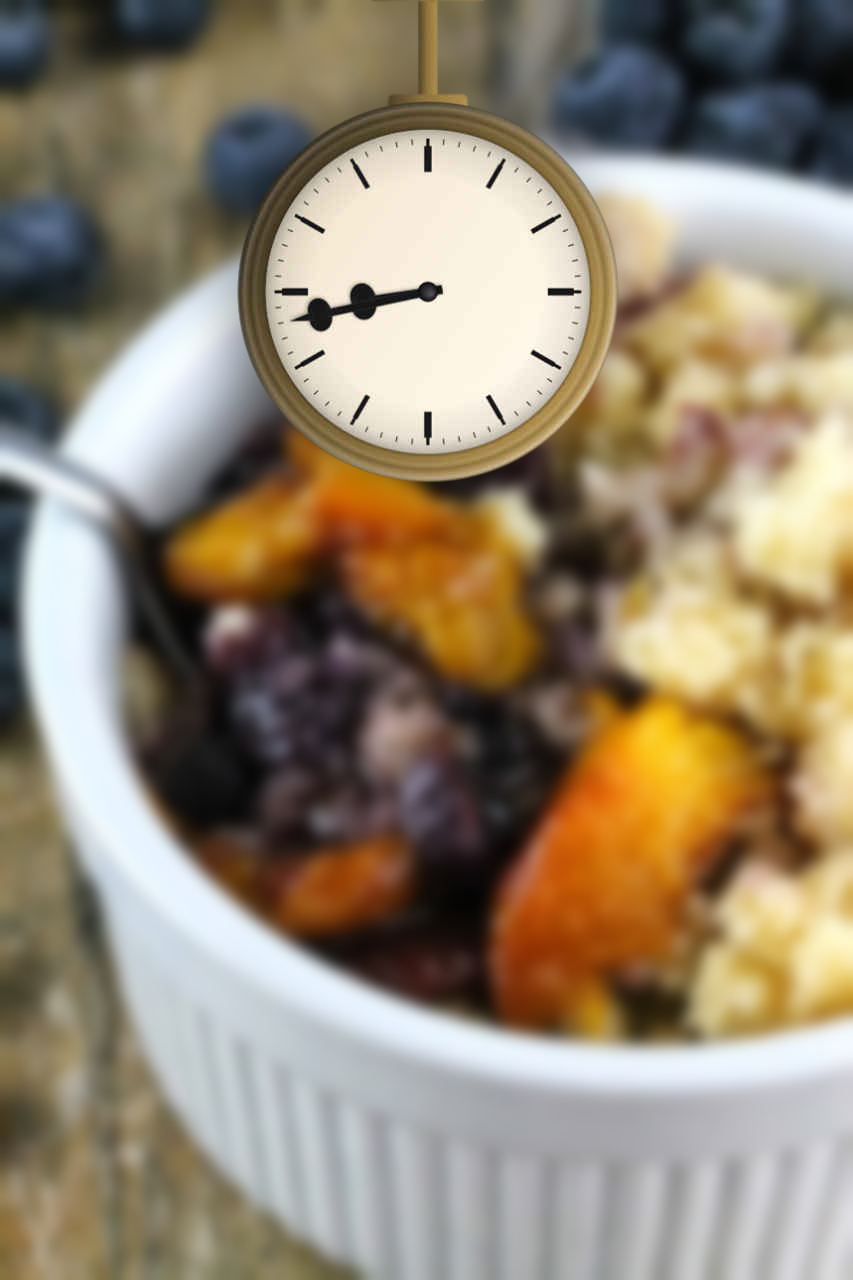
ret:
8:43
